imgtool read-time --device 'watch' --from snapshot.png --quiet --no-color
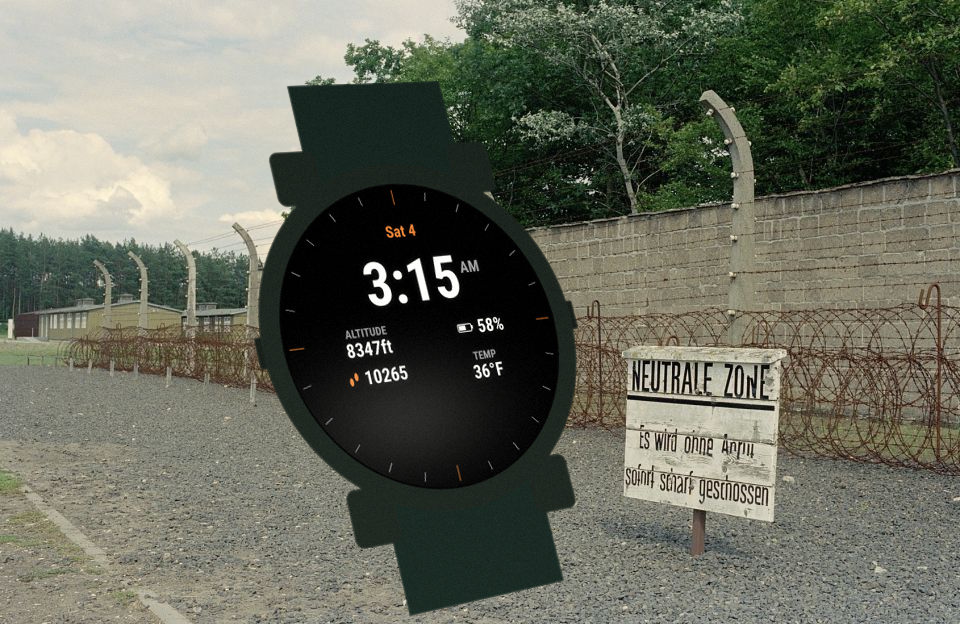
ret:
3:15
